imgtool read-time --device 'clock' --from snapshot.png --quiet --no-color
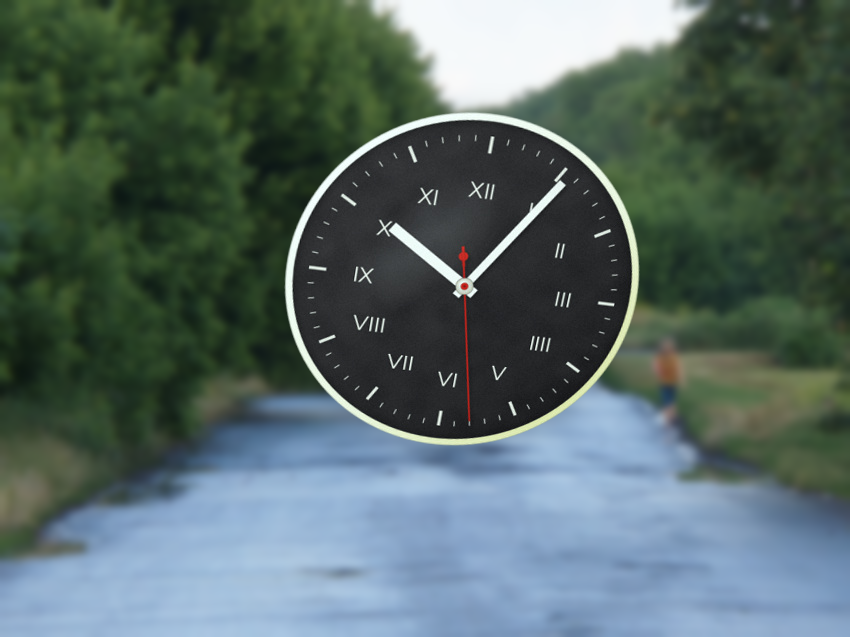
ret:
10:05:28
